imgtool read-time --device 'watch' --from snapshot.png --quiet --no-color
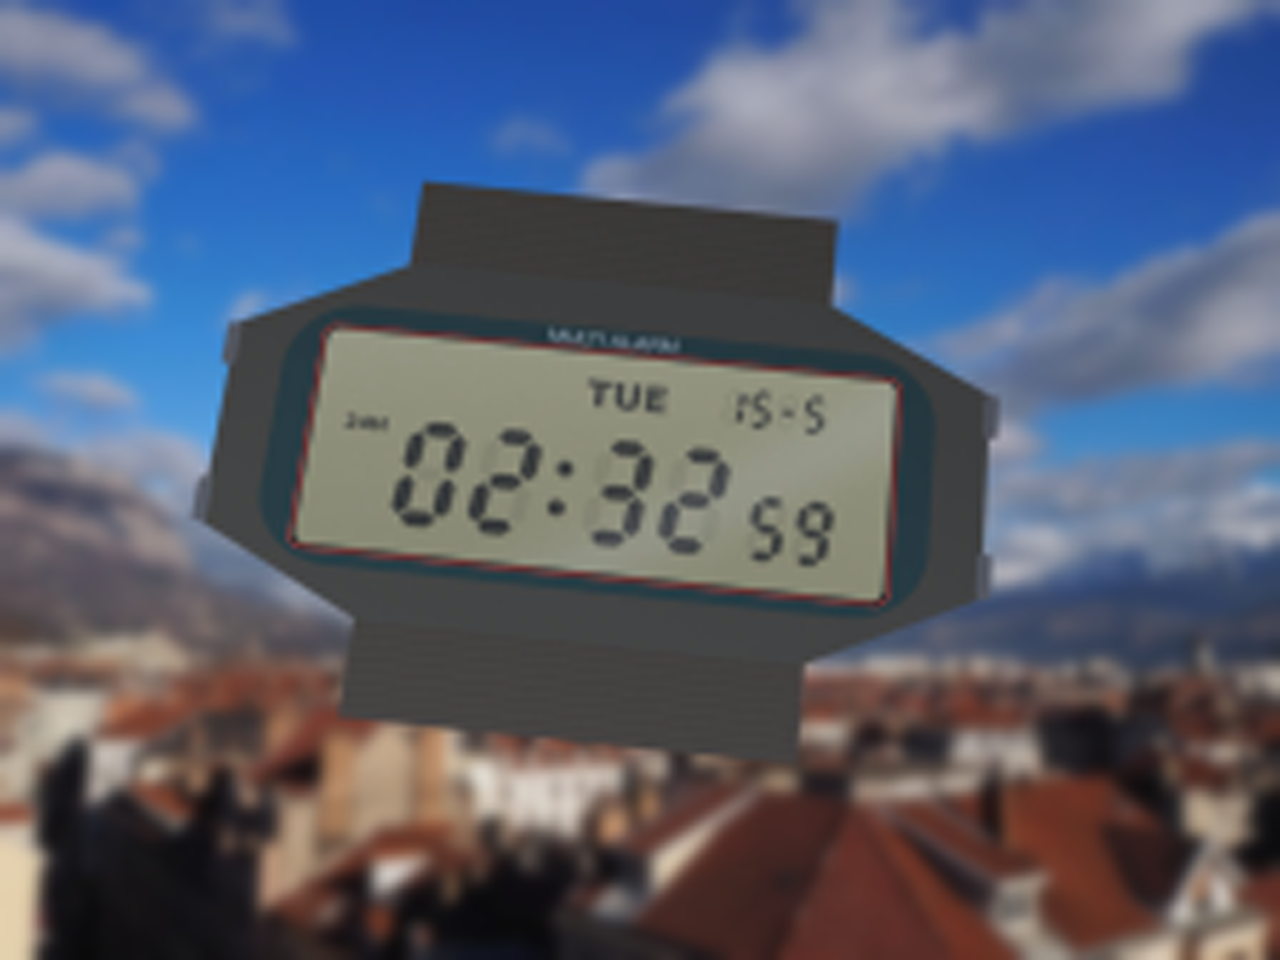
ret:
2:32:59
